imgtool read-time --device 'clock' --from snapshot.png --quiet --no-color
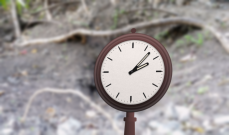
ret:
2:07
